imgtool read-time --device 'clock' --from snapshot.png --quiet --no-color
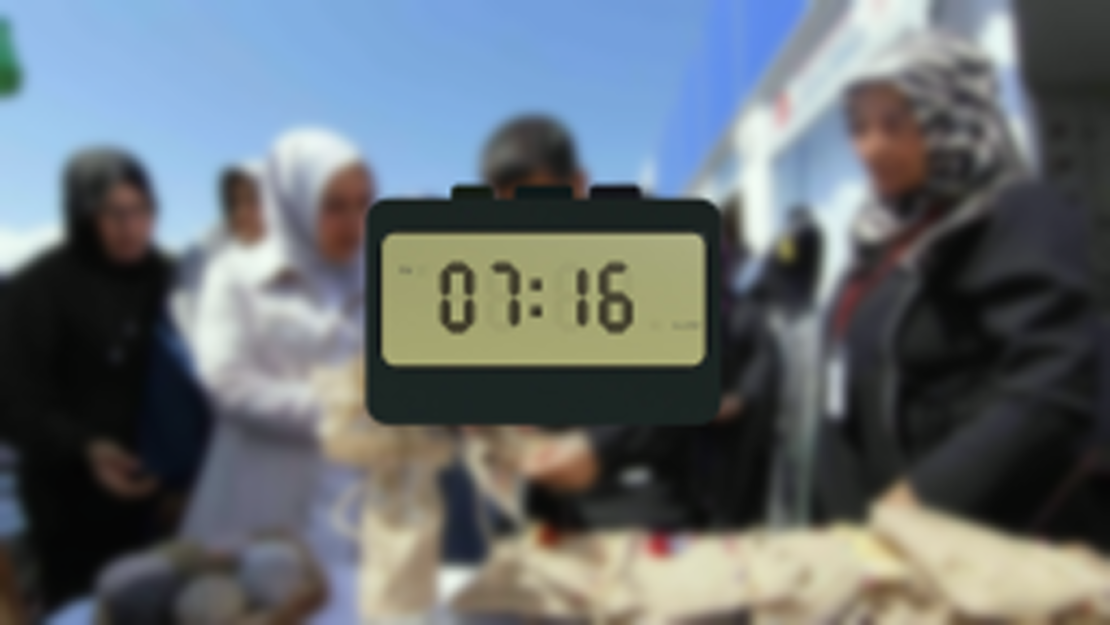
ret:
7:16
